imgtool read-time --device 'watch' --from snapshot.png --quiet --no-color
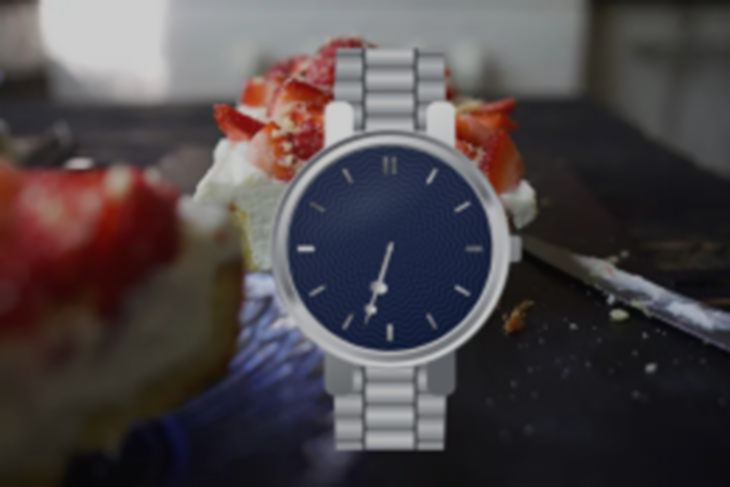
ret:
6:33
